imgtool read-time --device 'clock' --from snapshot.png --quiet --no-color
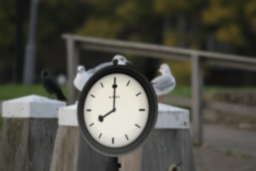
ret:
8:00
